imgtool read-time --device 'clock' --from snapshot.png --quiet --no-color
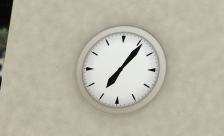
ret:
7:06
